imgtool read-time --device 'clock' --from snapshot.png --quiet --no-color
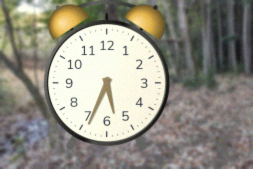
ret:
5:34
